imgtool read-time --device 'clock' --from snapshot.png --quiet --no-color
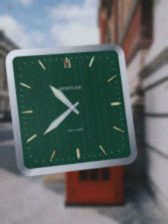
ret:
10:39
